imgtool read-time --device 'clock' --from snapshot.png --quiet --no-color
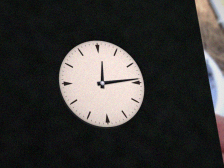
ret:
12:14
